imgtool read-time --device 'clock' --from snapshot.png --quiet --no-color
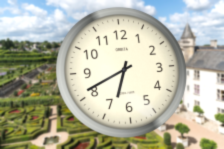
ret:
6:41
